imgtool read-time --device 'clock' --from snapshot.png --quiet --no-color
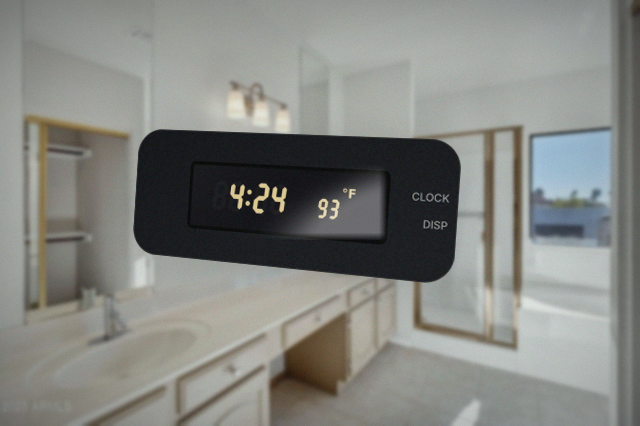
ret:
4:24
